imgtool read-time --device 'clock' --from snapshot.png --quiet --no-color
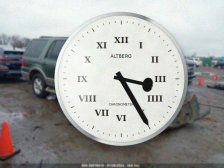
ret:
3:25
